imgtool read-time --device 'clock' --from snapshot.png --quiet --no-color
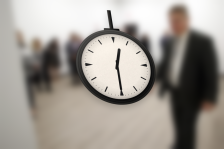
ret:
12:30
